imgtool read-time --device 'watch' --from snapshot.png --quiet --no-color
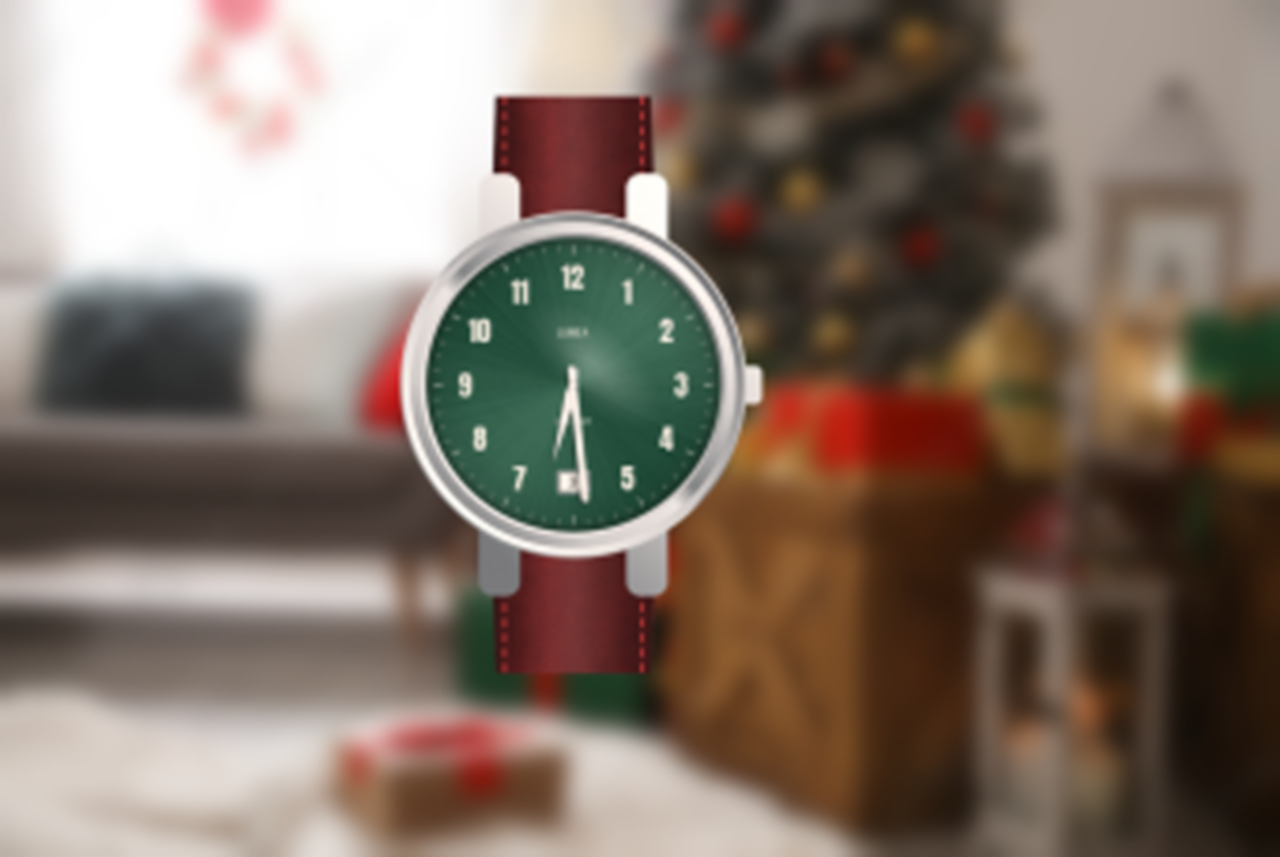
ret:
6:29
